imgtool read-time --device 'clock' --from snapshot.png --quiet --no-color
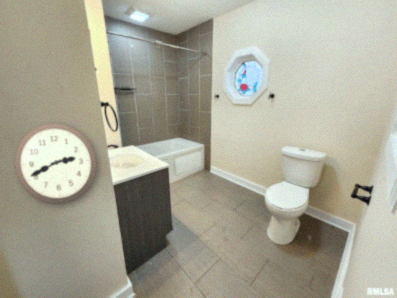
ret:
2:41
